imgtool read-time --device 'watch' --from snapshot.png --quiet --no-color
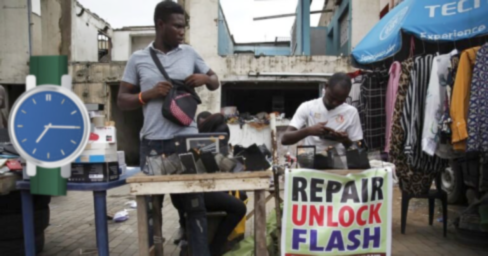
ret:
7:15
